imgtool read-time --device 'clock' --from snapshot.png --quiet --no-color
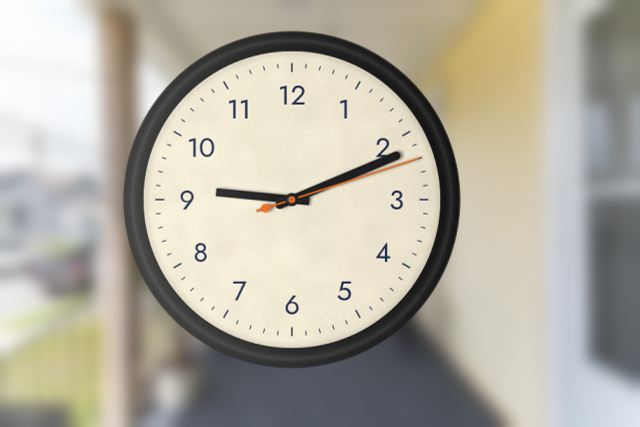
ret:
9:11:12
